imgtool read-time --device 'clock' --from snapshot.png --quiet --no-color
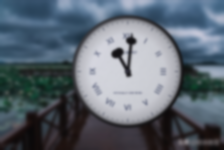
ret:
11:01
